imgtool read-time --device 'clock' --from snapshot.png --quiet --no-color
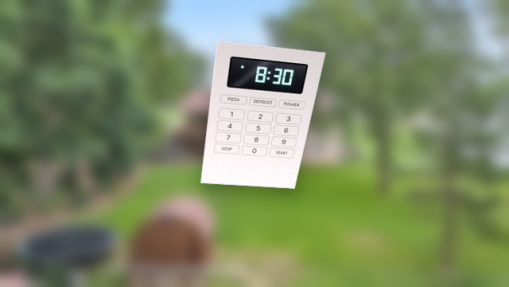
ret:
8:30
